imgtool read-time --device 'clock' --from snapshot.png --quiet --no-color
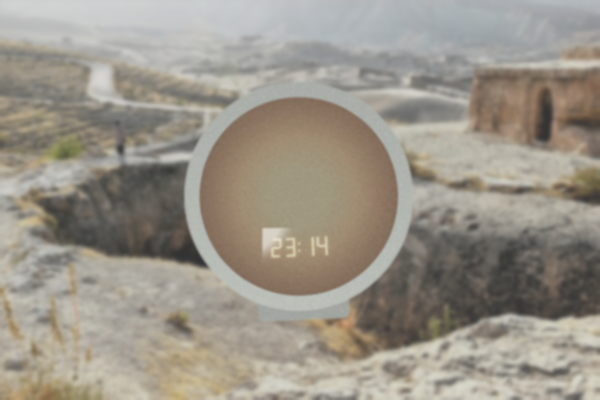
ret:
23:14
